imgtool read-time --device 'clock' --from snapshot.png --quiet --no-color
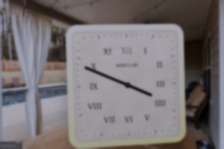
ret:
3:49
